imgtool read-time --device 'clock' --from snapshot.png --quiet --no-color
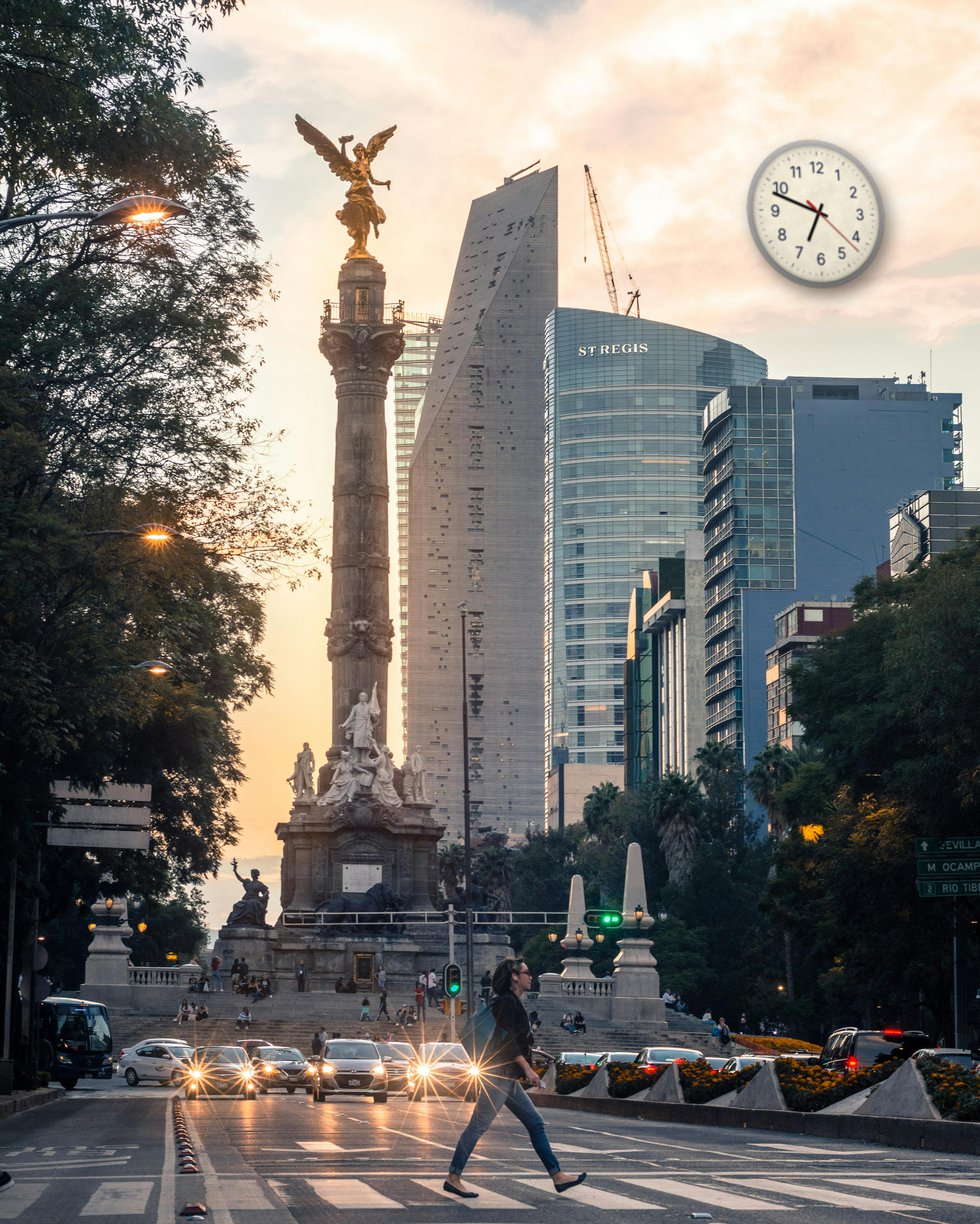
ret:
6:48:22
